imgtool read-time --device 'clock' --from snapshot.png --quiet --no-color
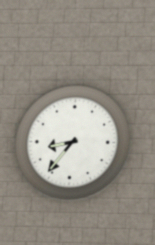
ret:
8:36
